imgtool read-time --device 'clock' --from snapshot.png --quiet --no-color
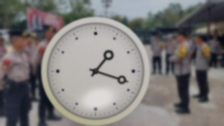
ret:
1:18
